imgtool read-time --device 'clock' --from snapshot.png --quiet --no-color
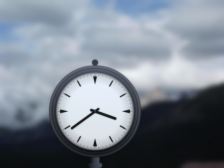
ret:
3:39
